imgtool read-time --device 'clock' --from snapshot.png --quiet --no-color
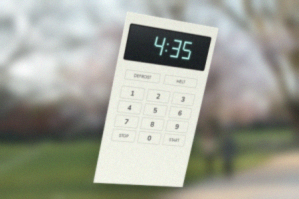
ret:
4:35
